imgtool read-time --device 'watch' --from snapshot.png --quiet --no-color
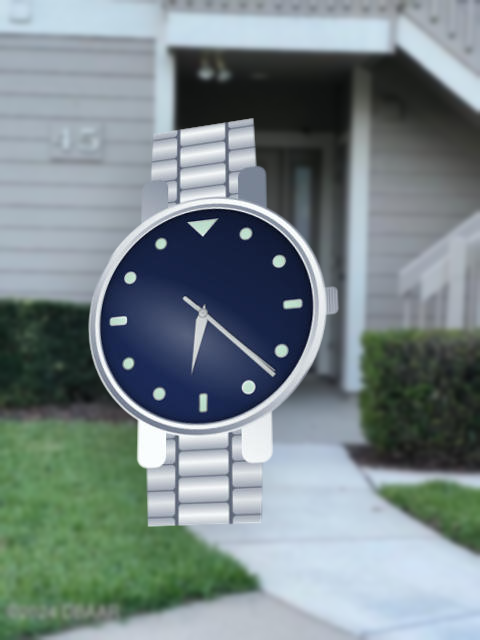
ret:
6:22:22
